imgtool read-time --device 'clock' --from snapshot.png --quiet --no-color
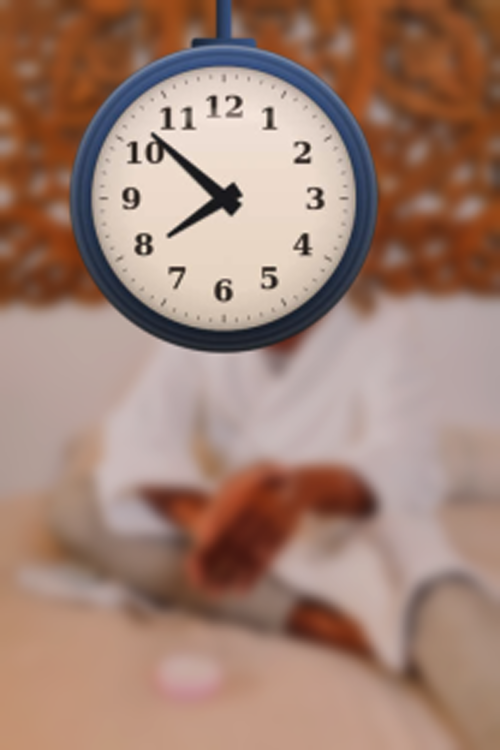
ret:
7:52
